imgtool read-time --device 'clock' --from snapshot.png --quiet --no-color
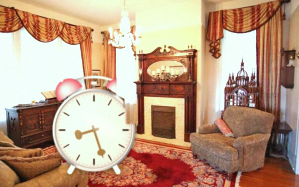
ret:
8:27
